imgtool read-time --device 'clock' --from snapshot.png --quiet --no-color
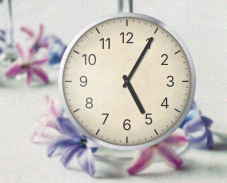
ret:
5:05
